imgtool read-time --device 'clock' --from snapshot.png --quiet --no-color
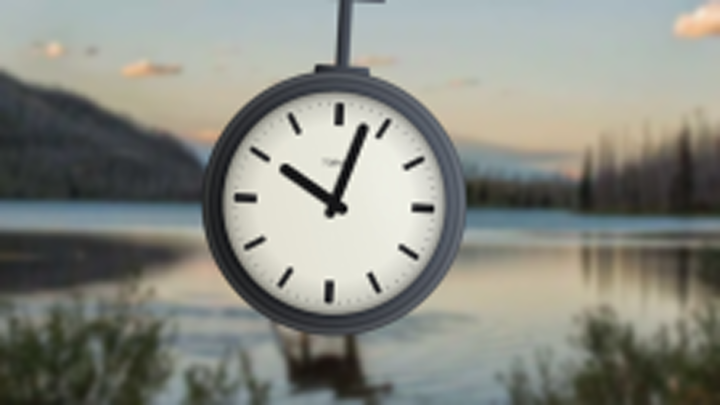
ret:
10:03
